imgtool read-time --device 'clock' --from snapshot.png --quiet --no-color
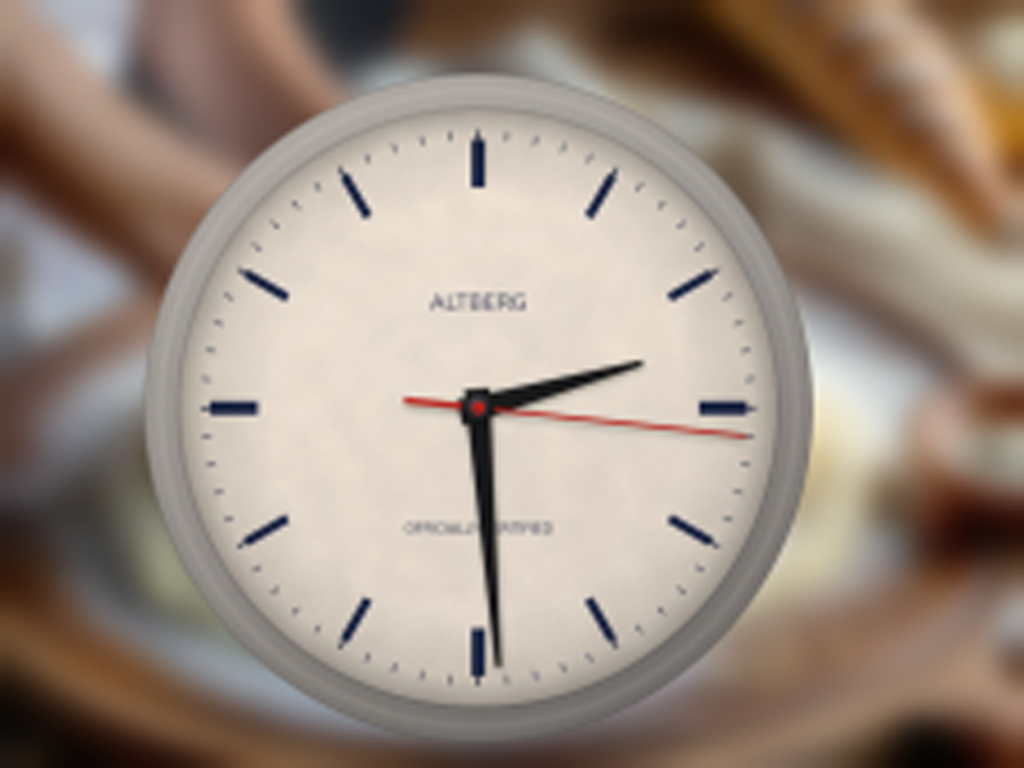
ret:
2:29:16
